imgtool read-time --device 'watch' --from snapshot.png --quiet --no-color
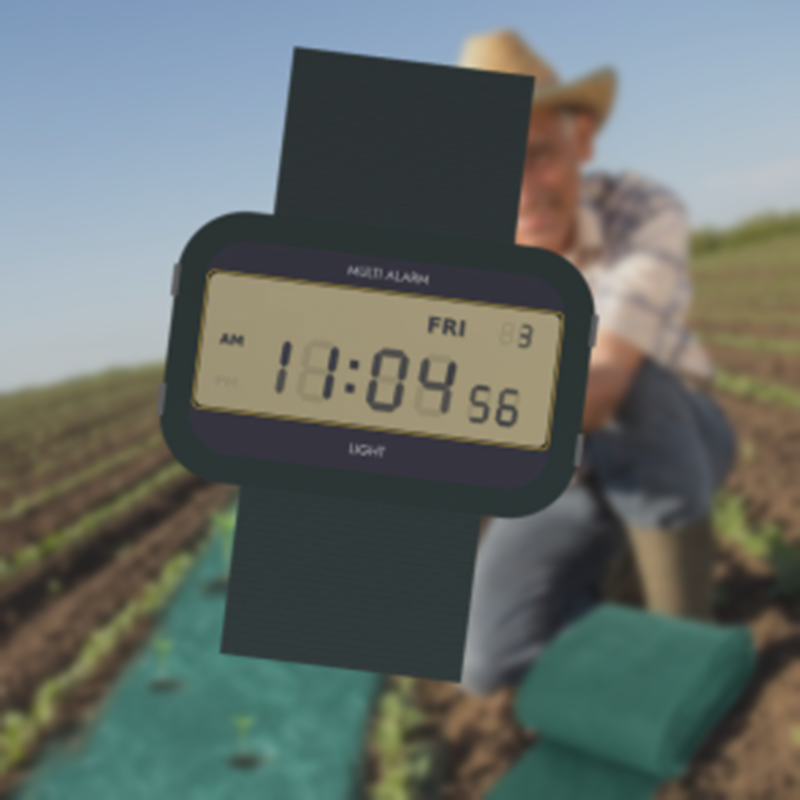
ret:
11:04:56
